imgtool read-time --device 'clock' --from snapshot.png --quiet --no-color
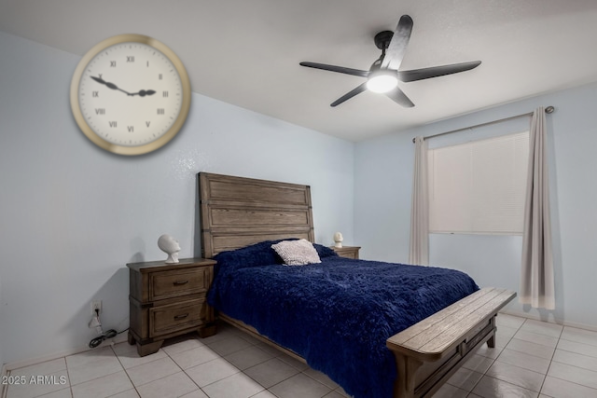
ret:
2:49
